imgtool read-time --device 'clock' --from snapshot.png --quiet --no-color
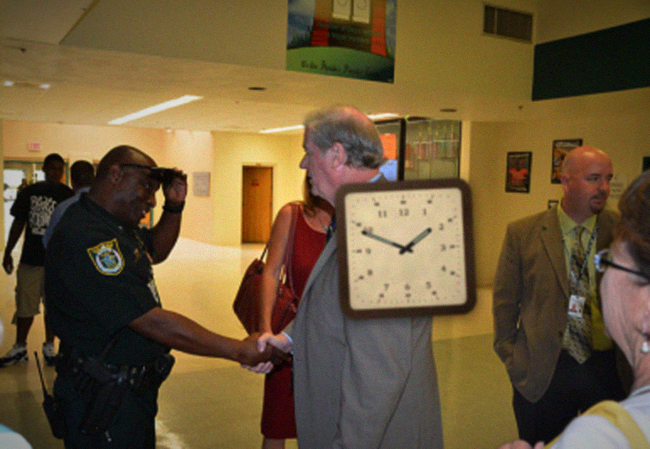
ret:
1:49
